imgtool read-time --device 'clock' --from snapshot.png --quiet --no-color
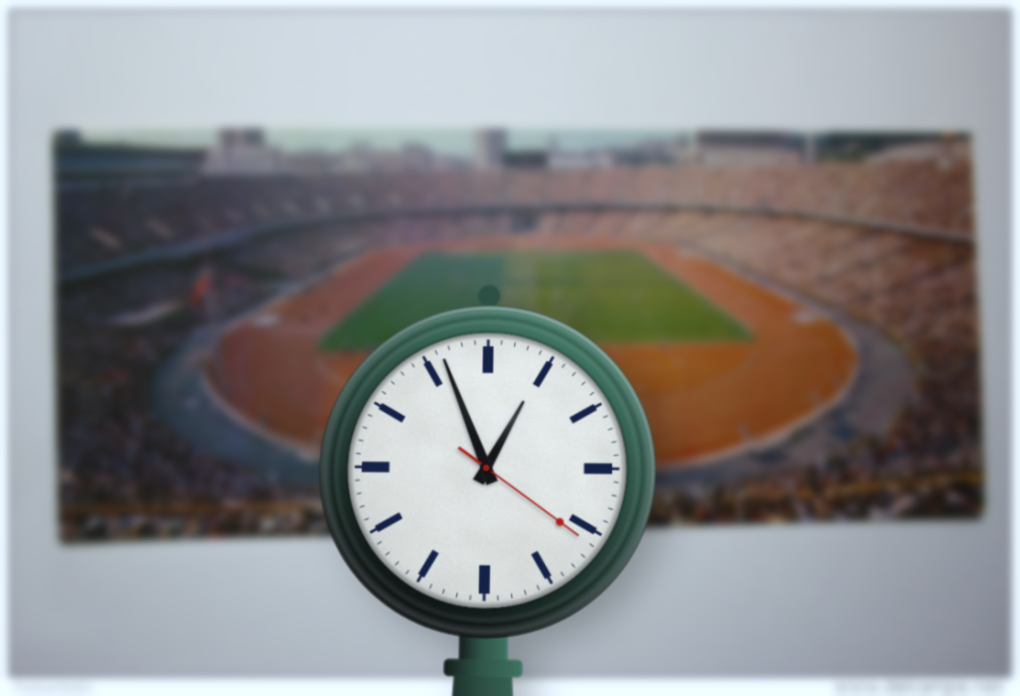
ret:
12:56:21
